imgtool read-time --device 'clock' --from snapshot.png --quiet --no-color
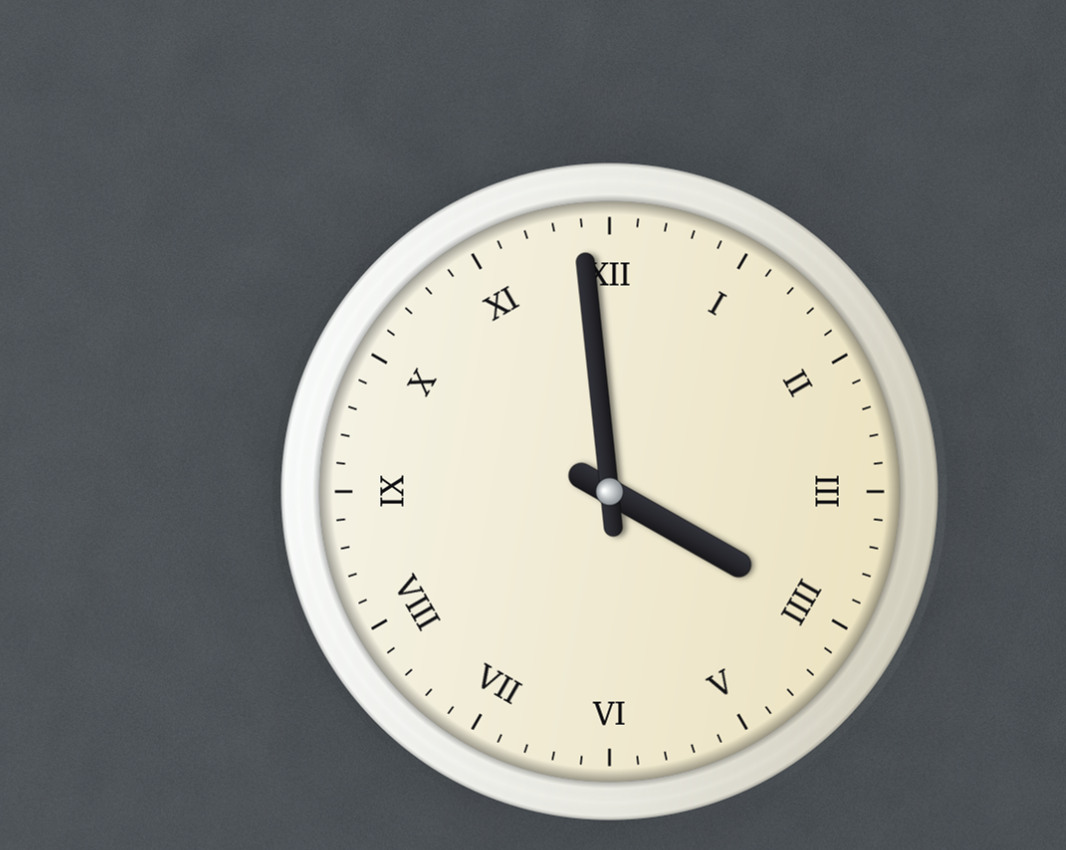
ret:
3:59
